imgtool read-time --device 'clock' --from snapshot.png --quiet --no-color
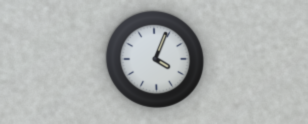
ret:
4:04
